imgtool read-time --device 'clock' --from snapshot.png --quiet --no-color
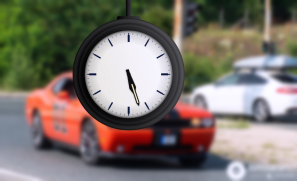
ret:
5:27
